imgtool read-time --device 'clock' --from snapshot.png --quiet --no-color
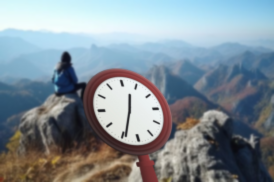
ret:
12:34
